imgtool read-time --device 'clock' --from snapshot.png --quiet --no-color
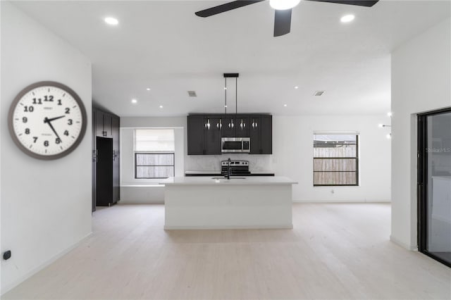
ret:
2:24
